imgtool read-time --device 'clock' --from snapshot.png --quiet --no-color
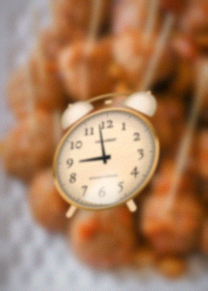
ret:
8:58
